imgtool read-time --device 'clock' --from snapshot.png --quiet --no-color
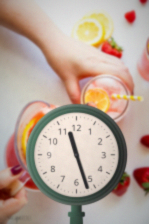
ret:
11:27
